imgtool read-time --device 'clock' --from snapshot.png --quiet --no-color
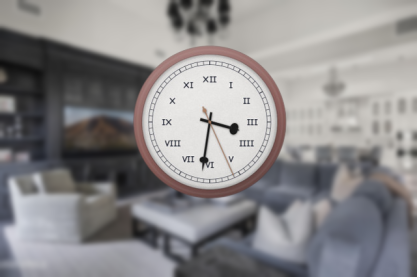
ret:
3:31:26
